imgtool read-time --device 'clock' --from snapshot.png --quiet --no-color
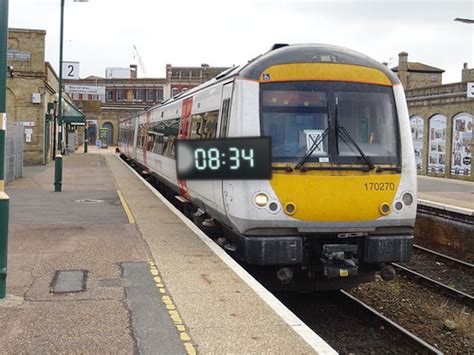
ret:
8:34
